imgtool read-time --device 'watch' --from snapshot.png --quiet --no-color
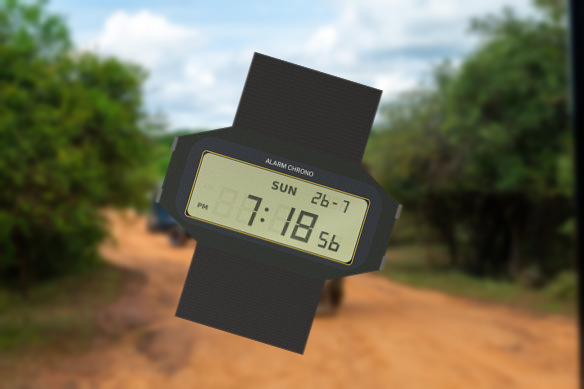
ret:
7:18:56
